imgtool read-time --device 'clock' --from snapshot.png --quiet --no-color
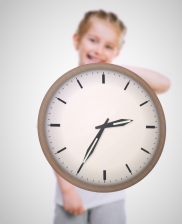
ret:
2:35
